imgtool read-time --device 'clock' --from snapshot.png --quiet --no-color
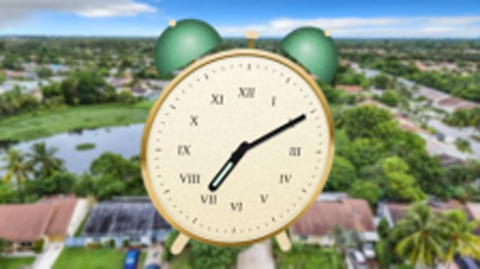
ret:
7:10
